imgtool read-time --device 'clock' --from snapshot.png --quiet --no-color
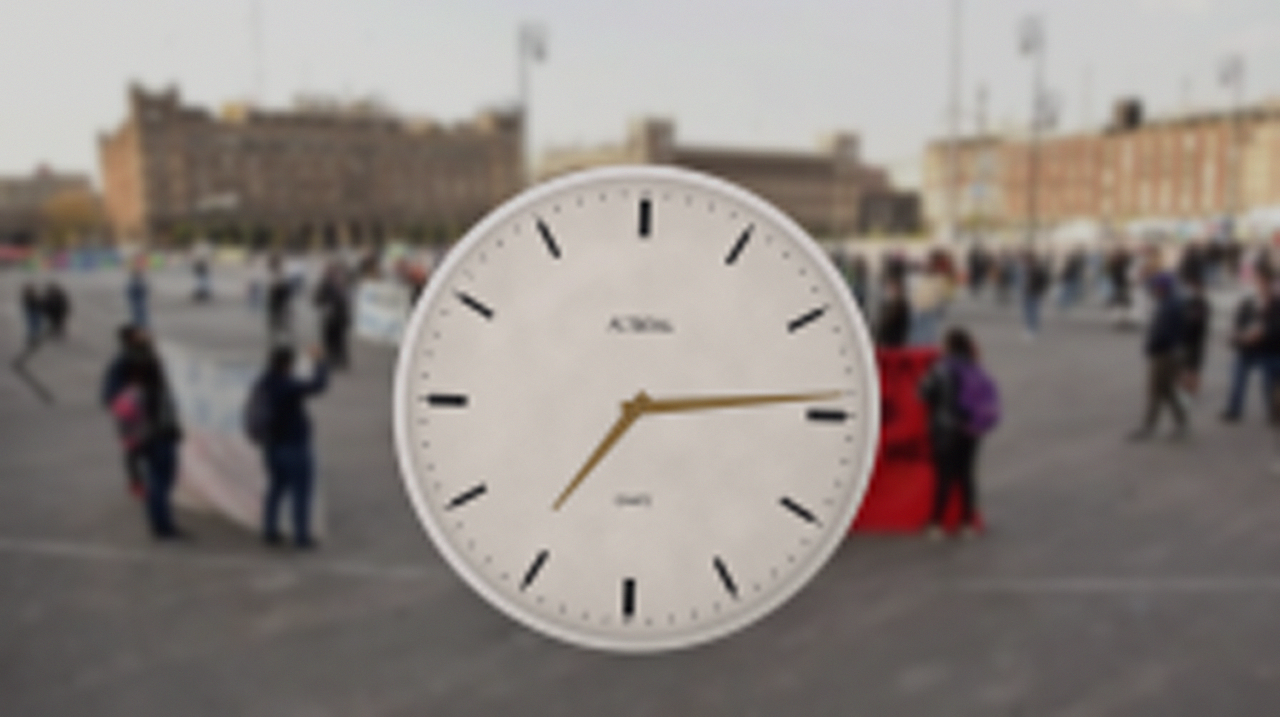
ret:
7:14
